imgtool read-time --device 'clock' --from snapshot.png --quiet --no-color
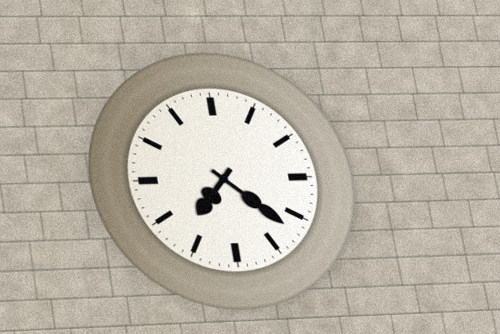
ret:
7:22
